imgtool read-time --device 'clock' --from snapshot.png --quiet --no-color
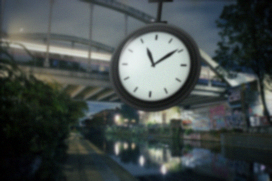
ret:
11:09
